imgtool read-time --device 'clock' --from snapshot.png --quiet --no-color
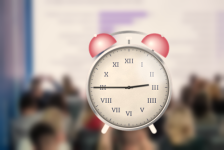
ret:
2:45
